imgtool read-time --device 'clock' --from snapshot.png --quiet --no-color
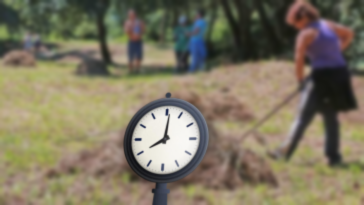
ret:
8:01
